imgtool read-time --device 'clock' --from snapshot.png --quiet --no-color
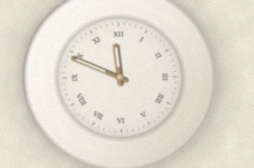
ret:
11:49
